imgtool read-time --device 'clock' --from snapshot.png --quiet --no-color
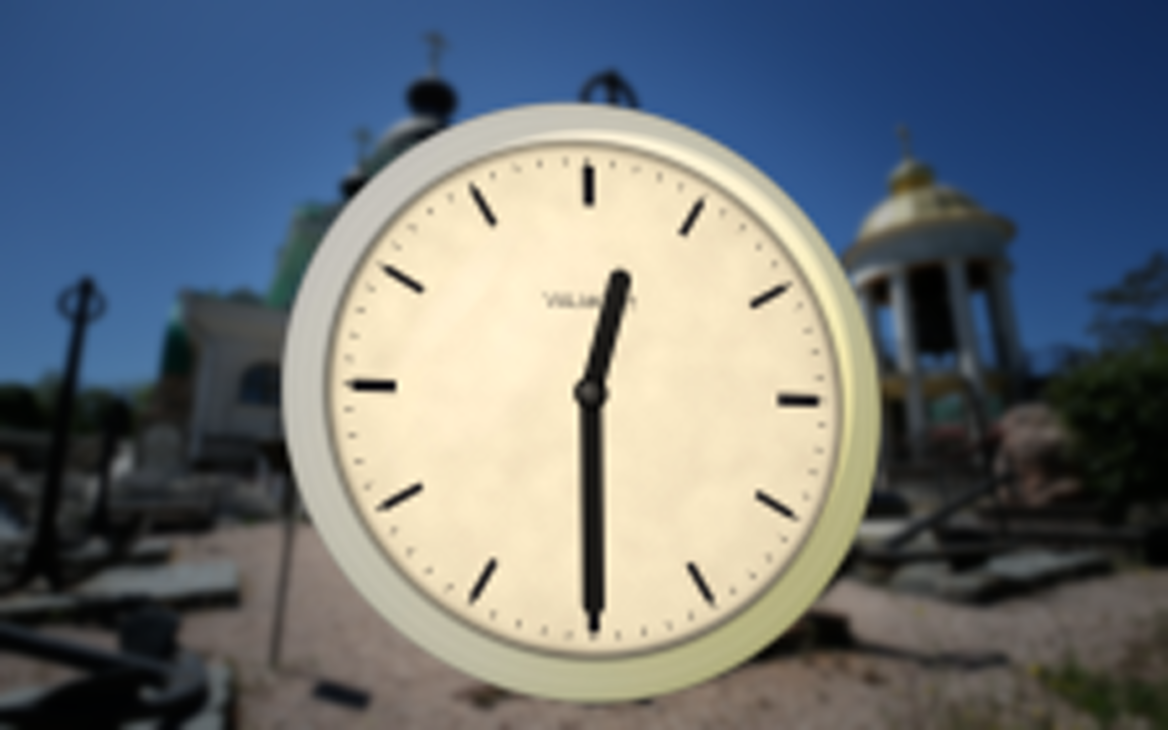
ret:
12:30
